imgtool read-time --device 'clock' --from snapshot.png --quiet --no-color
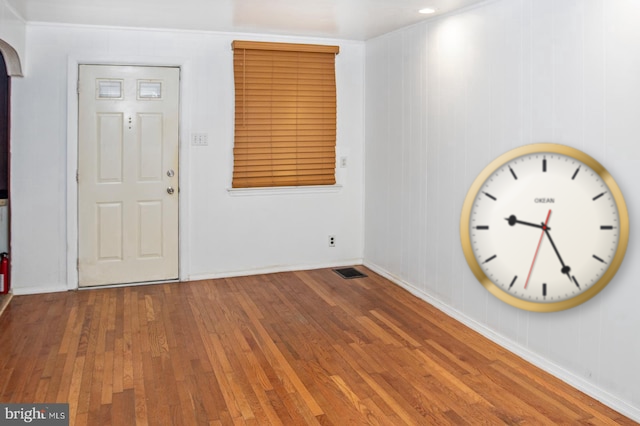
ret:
9:25:33
